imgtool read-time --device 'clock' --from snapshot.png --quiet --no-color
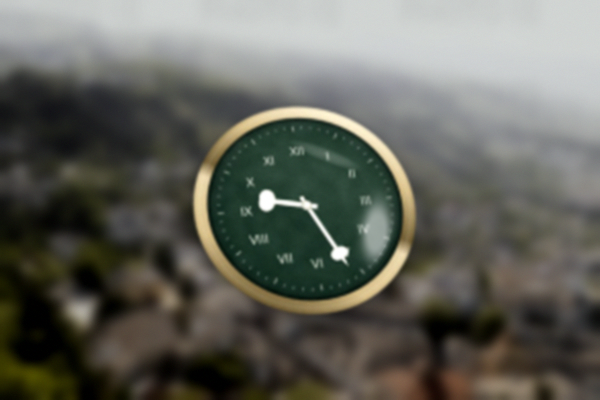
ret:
9:26
